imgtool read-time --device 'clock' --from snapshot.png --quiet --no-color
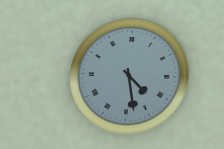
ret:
4:28
